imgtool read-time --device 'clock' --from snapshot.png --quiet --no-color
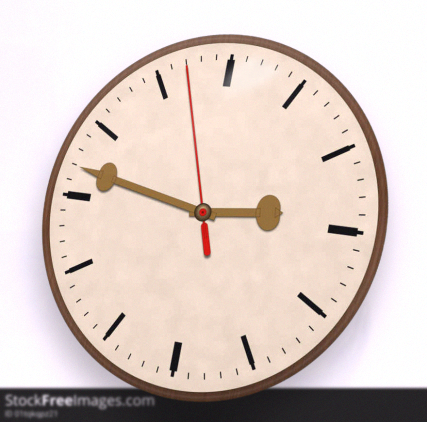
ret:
2:46:57
